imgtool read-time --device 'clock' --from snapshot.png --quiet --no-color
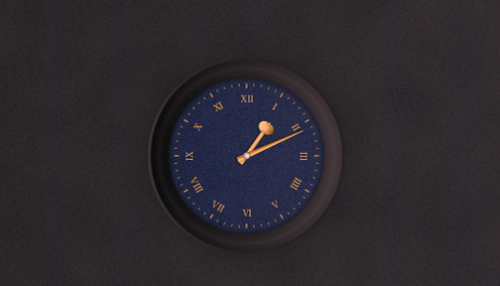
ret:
1:11
